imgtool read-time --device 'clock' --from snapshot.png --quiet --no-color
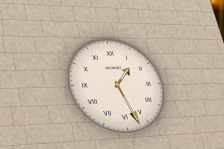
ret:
1:27
